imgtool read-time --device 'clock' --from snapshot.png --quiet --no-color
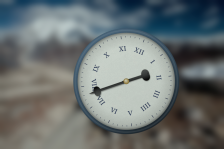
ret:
1:38
